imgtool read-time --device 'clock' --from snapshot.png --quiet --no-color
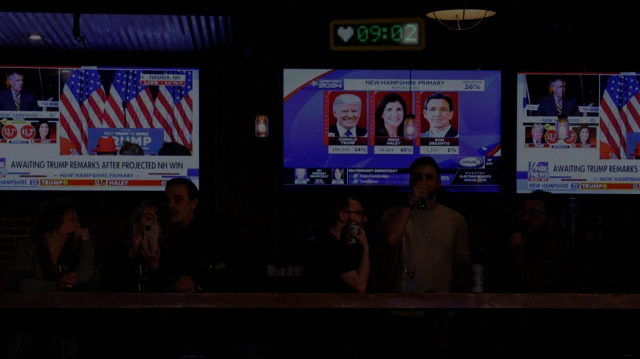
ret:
9:02
